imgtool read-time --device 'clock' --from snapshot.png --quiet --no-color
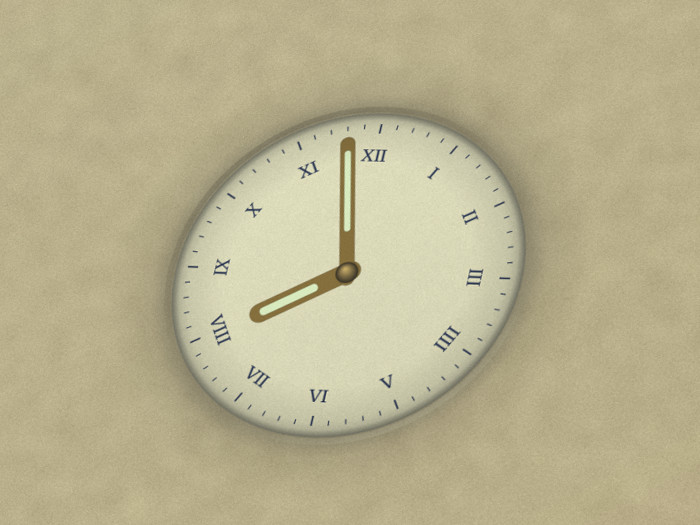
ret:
7:58
